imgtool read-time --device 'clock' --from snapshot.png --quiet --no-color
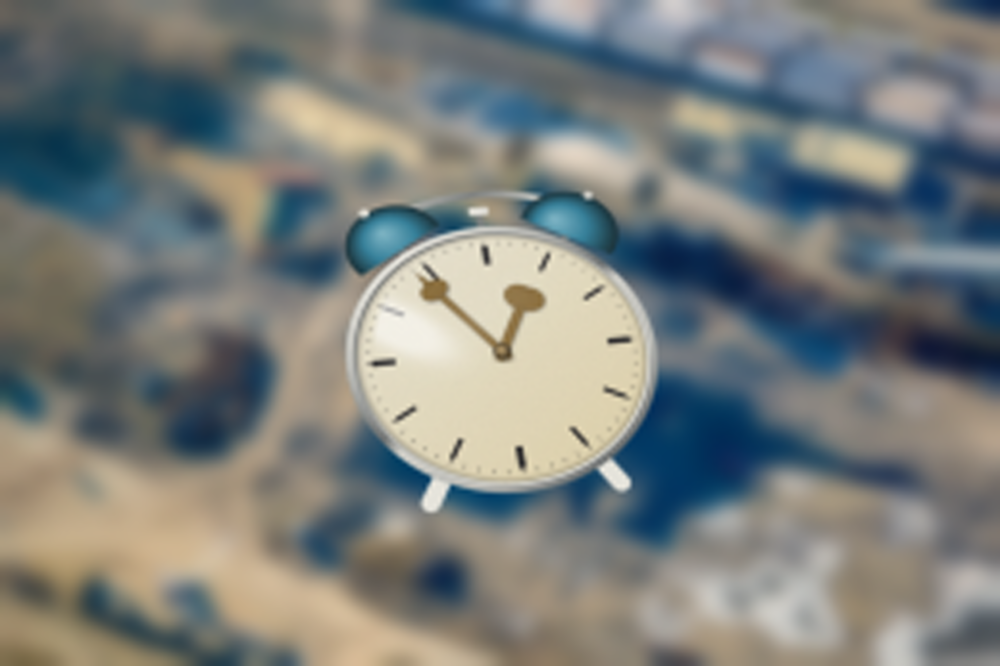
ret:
12:54
